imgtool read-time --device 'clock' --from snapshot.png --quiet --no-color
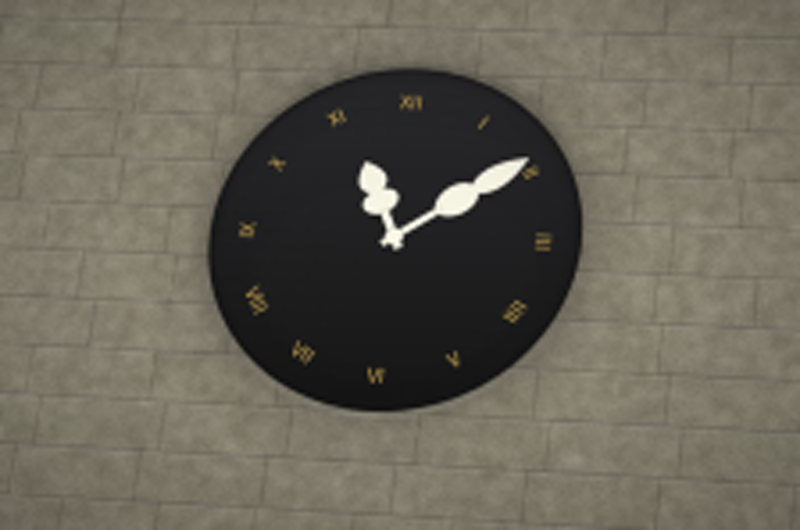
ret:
11:09
